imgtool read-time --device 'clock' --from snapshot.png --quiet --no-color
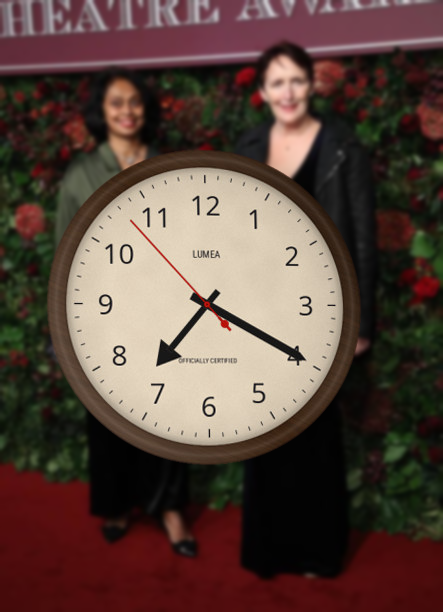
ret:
7:19:53
